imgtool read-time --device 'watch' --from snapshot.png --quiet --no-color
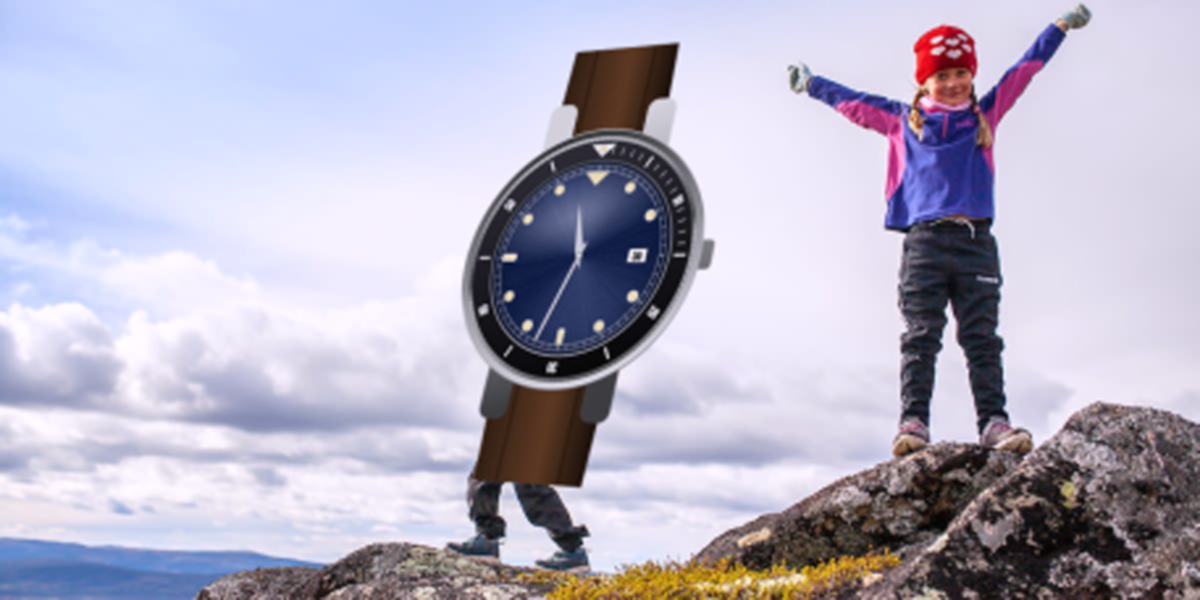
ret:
11:33
